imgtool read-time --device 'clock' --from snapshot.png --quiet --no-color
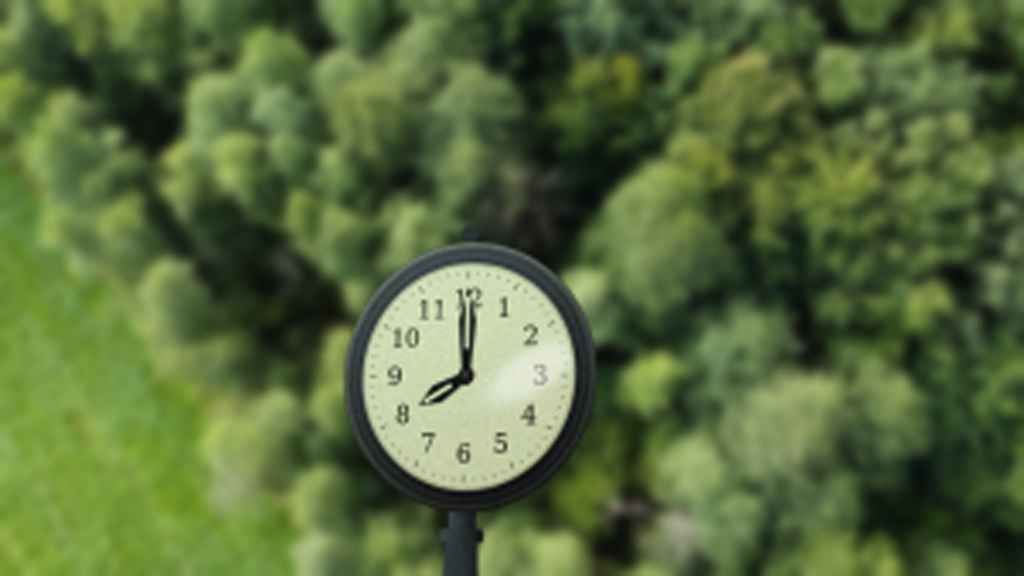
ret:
8:00
